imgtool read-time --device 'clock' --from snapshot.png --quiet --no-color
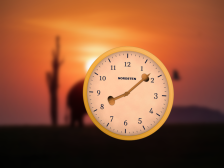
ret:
8:08
